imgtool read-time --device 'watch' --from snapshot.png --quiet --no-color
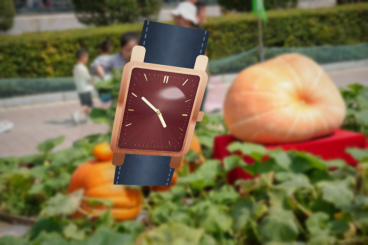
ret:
4:51
